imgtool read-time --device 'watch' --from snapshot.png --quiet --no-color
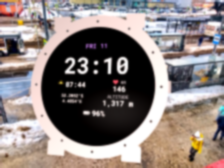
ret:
23:10
